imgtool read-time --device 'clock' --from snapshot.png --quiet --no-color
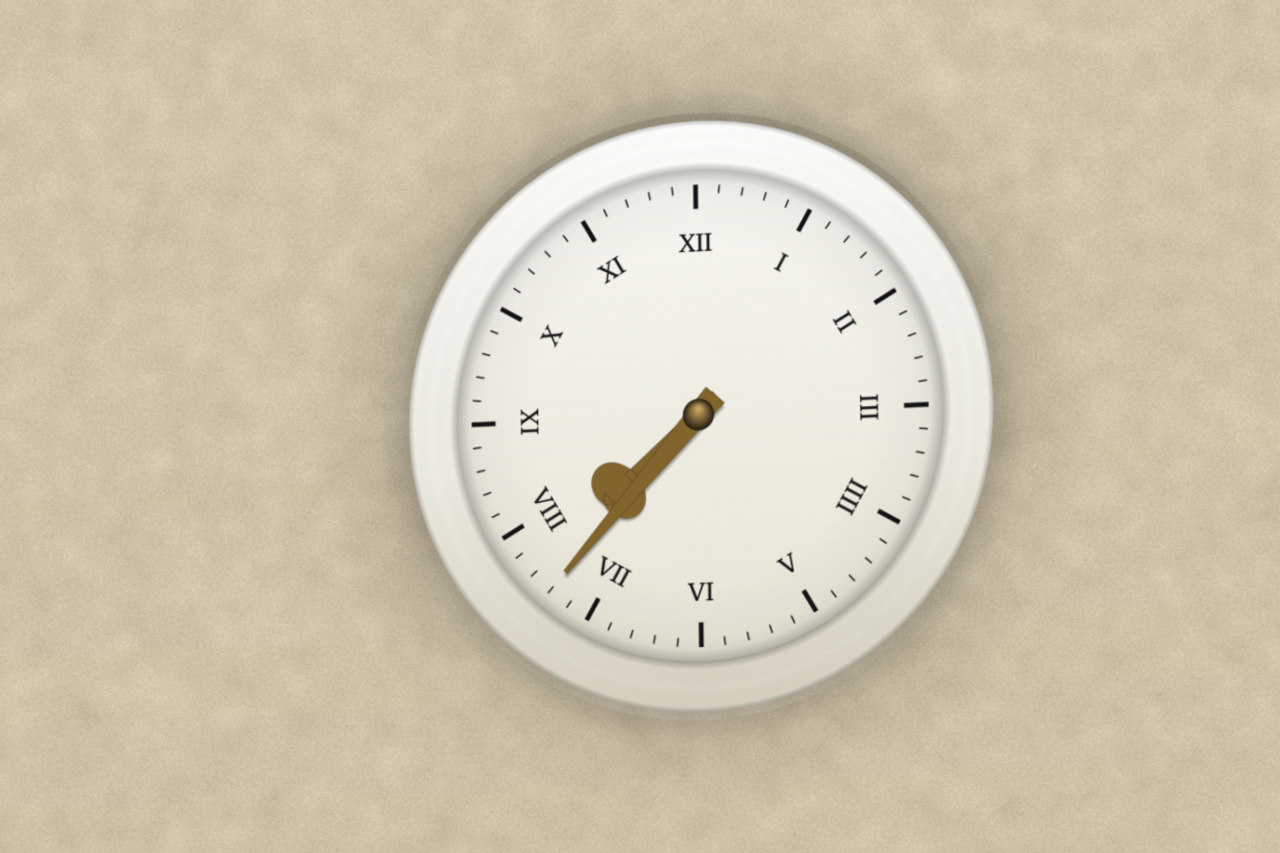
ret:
7:37
